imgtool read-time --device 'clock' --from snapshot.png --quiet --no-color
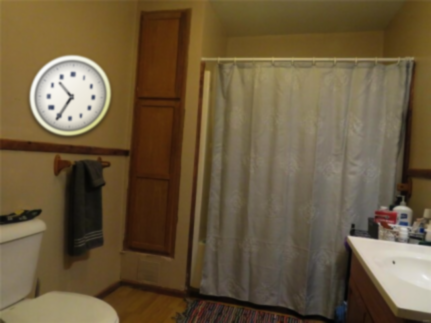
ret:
10:35
